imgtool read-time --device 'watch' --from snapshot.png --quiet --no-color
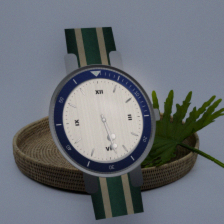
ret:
5:28
